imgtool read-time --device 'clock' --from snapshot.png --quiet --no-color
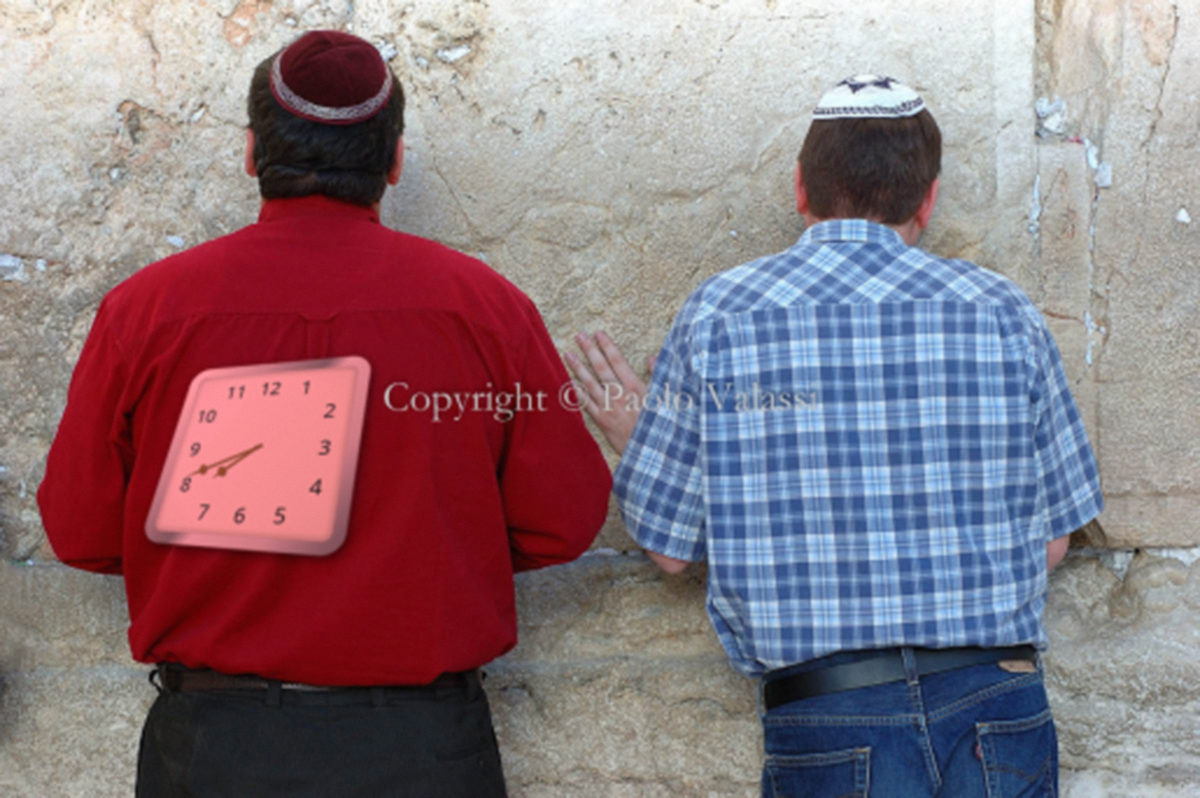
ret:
7:41
